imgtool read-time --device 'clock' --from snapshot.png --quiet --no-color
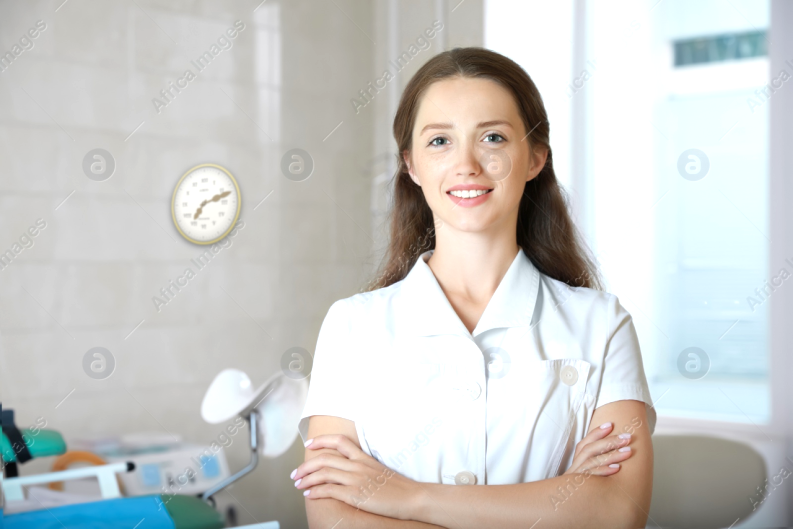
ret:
7:12
